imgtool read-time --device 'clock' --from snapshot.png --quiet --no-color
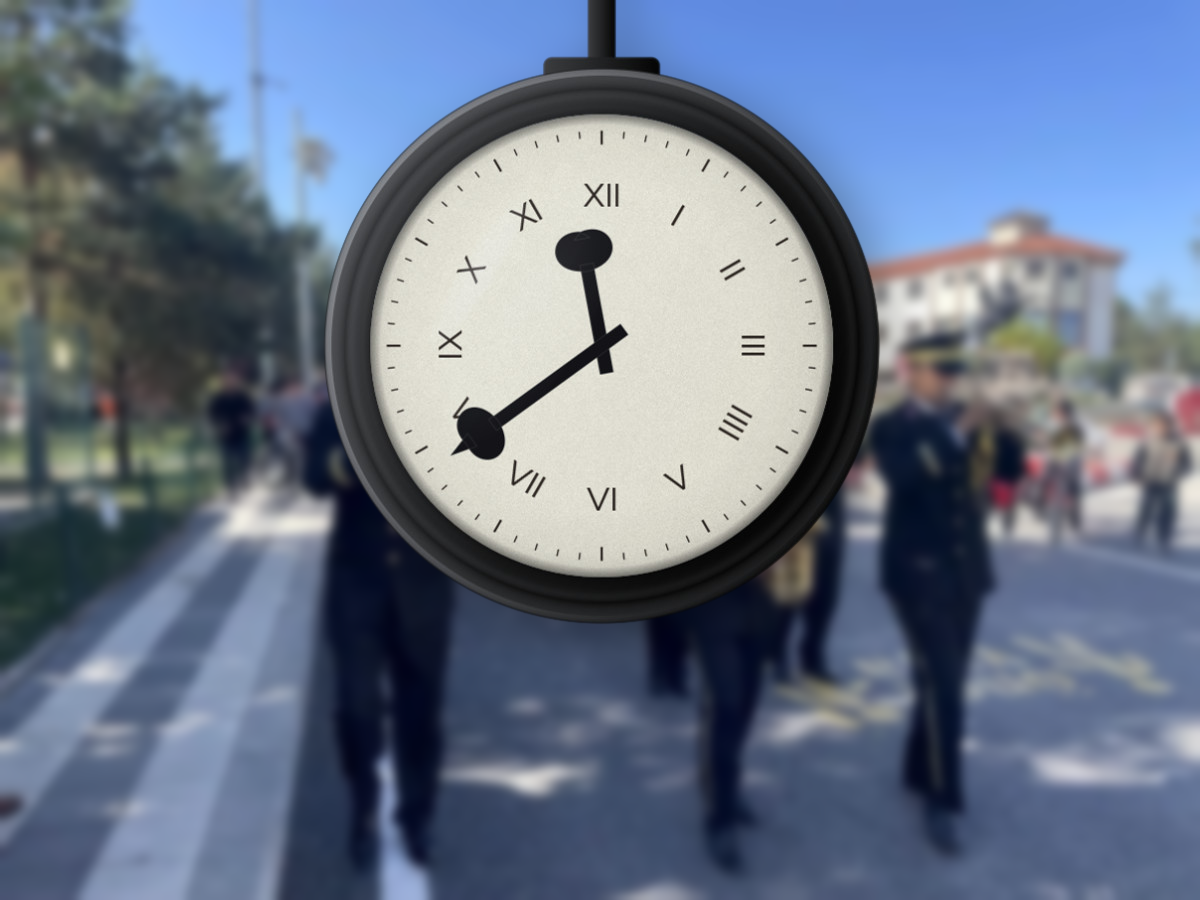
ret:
11:39
